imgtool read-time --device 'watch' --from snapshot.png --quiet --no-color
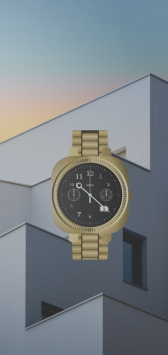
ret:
10:22
